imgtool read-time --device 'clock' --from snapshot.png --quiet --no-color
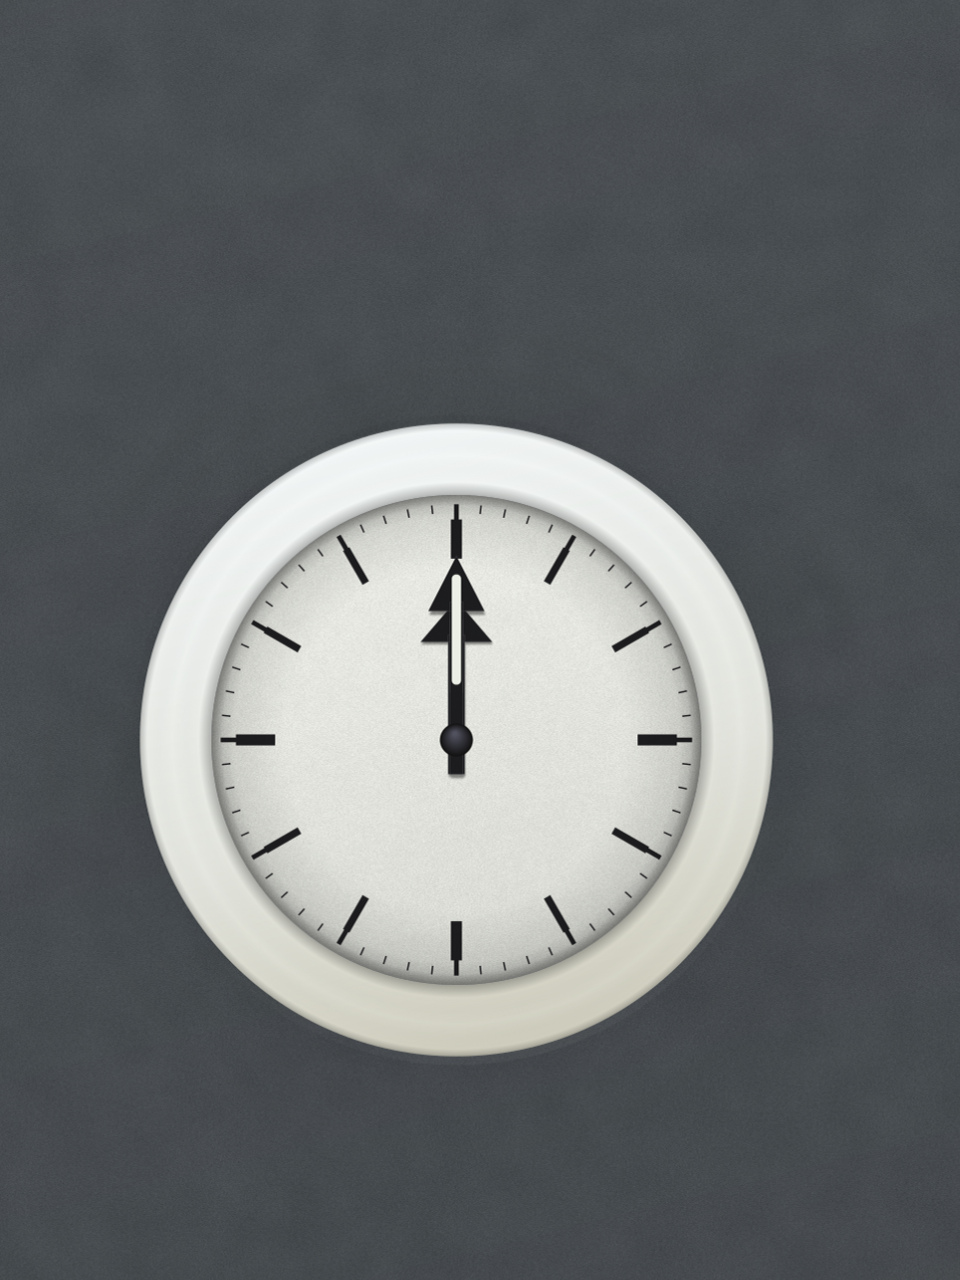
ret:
12:00
